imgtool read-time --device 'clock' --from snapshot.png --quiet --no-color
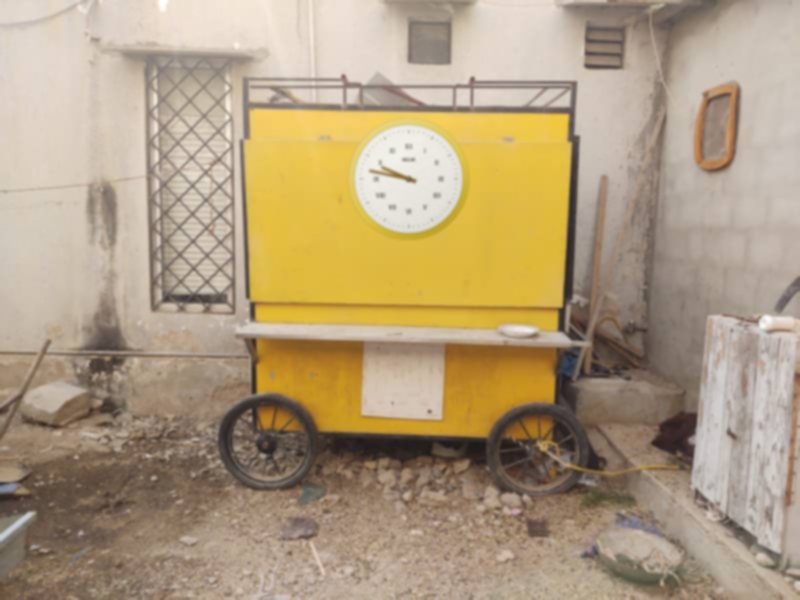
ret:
9:47
